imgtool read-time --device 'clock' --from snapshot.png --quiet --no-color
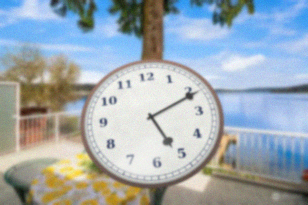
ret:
5:11
